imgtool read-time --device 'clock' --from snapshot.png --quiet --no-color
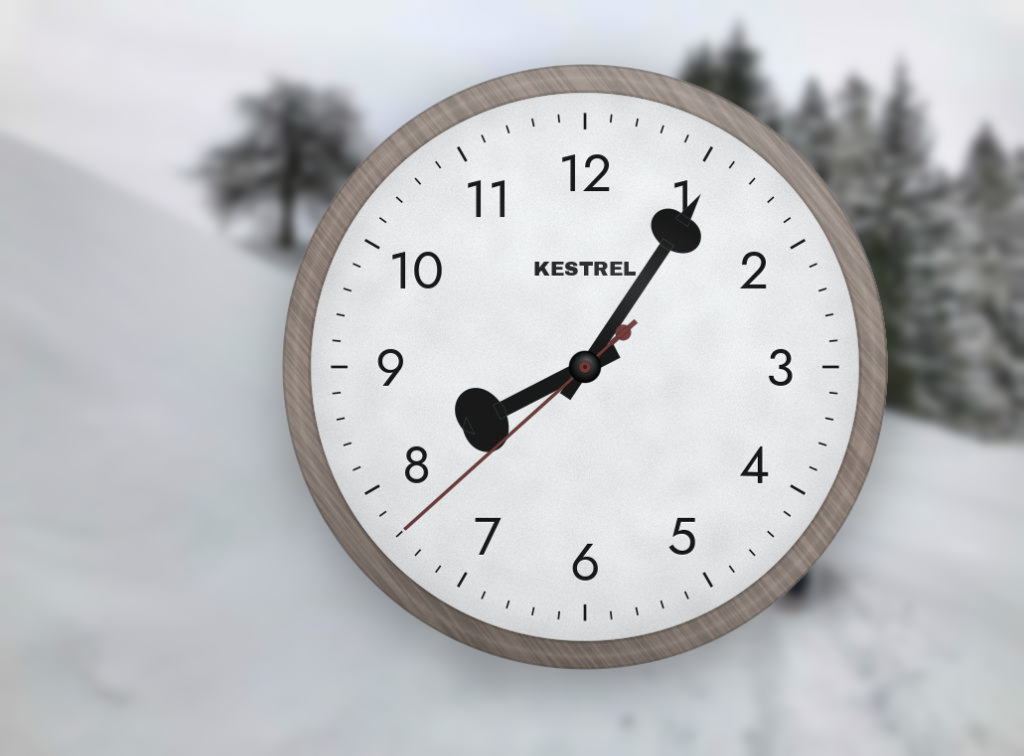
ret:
8:05:38
